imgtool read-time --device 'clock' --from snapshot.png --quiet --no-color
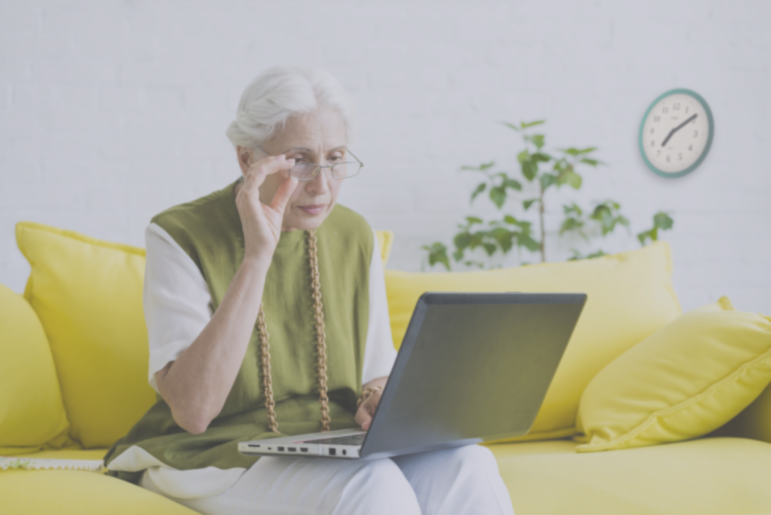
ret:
7:09
